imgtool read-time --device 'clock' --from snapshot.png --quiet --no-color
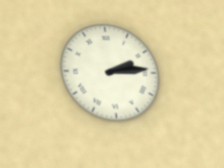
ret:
2:14
